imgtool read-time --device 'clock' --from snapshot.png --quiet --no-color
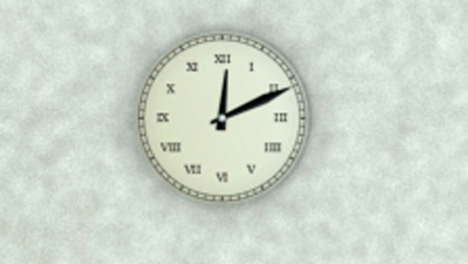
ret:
12:11
